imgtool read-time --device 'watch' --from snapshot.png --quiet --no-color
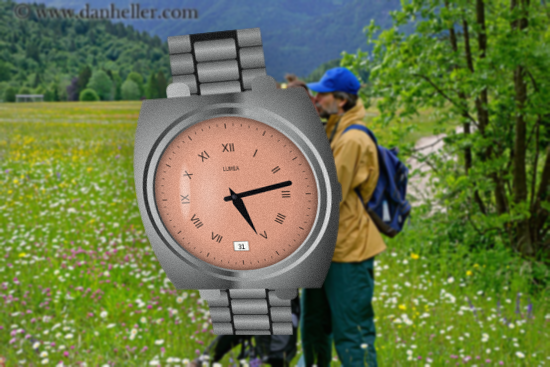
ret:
5:13
